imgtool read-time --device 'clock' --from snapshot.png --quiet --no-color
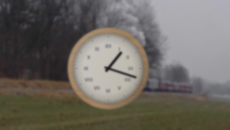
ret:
1:18
